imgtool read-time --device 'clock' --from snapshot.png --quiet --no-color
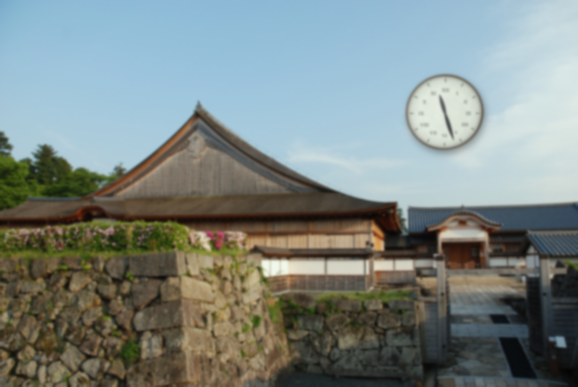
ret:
11:27
